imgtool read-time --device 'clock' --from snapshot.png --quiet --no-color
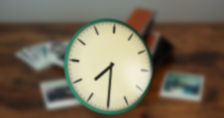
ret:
7:30
